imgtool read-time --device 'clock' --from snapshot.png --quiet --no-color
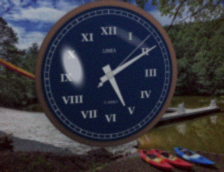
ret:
5:10:08
